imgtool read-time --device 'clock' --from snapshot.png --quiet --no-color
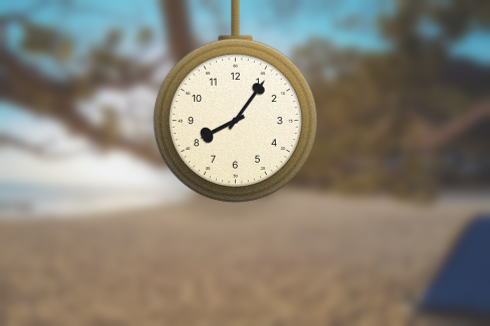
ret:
8:06
